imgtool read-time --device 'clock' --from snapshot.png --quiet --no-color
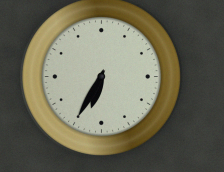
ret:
6:35
